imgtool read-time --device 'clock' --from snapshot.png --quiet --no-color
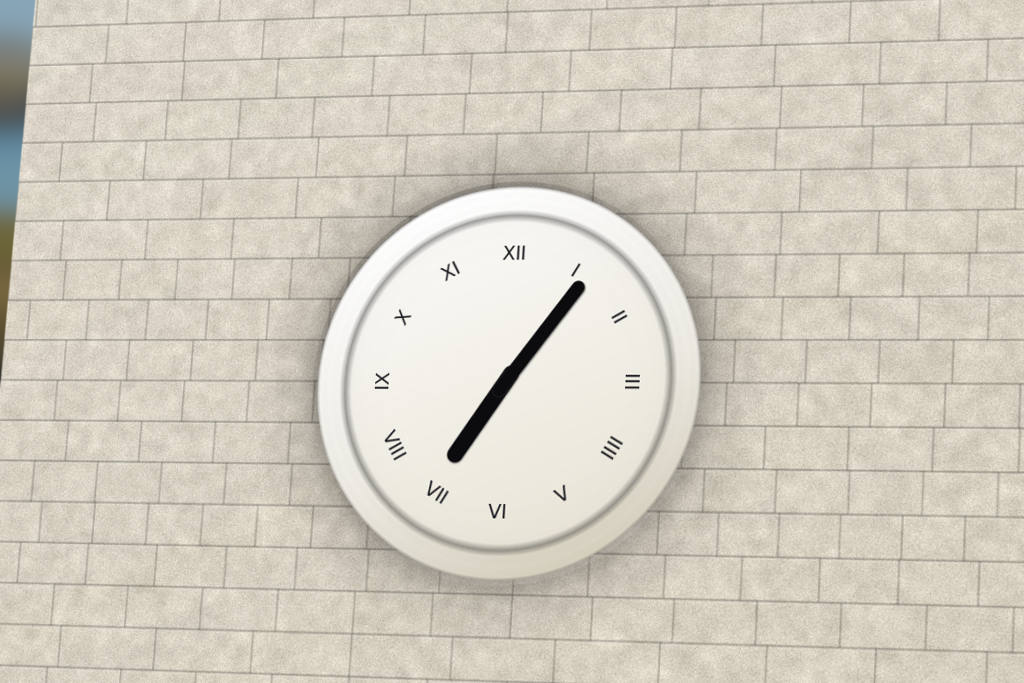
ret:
7:06
